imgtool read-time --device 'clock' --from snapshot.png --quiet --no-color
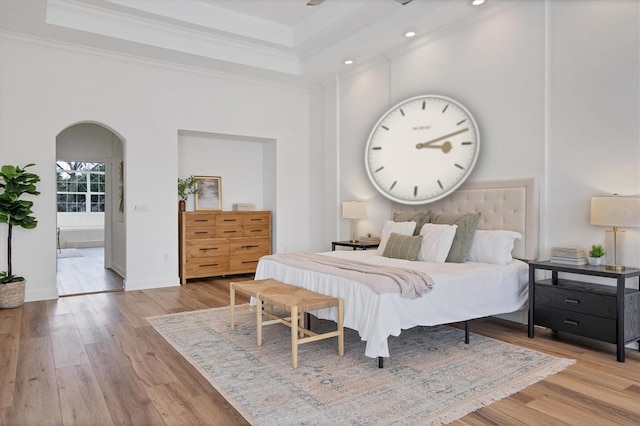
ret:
3:12
